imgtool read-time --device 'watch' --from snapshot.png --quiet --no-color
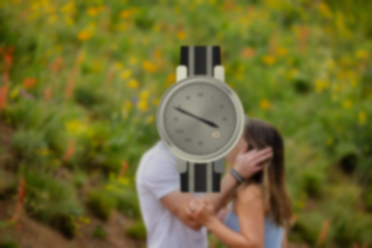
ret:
3:49
